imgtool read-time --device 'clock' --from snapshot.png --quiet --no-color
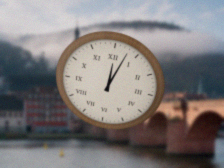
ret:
12:03
